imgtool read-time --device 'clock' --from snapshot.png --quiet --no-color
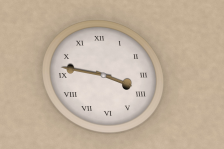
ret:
3:47
